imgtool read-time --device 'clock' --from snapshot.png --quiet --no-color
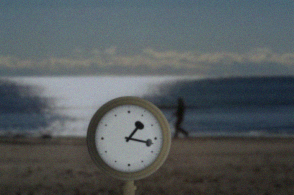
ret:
1:17
